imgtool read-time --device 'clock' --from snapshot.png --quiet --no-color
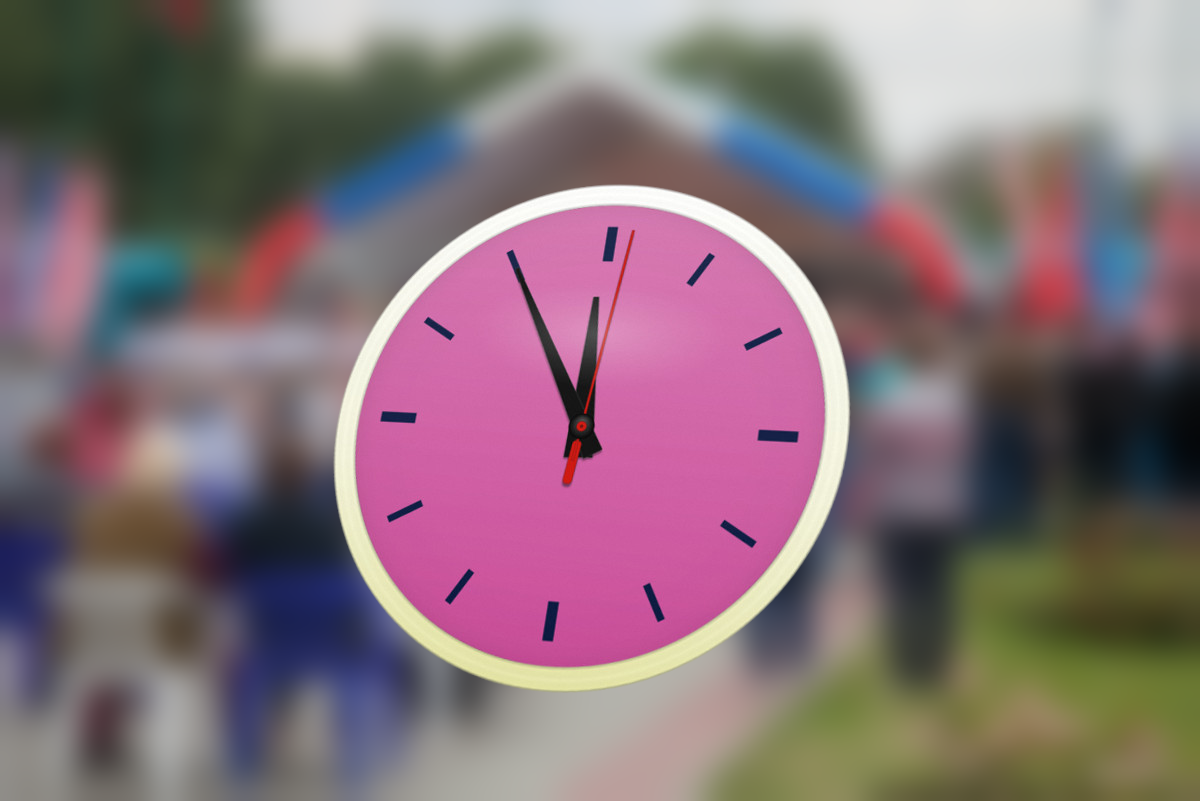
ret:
11:55:01
